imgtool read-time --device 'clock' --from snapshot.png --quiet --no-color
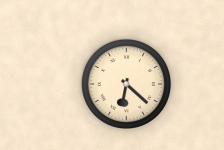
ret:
6:22
